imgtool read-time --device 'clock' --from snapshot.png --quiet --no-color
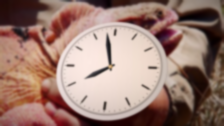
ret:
7:58
